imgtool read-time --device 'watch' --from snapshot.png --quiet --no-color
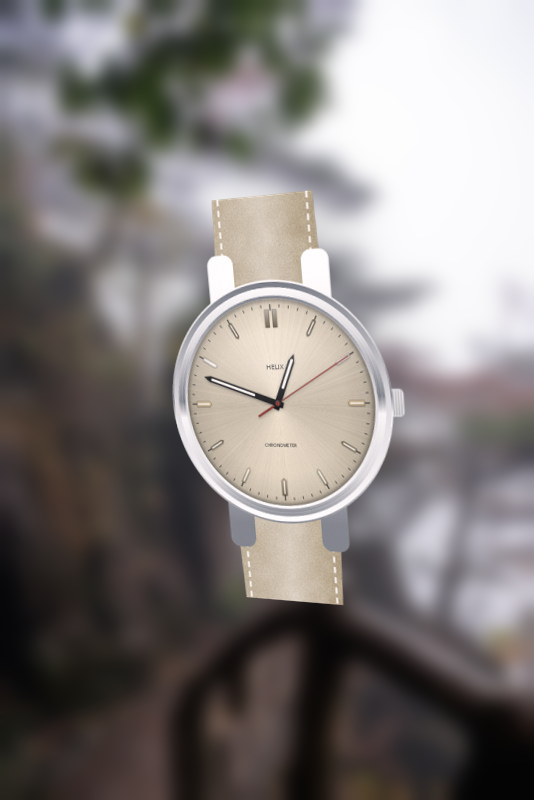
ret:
12:48:10
